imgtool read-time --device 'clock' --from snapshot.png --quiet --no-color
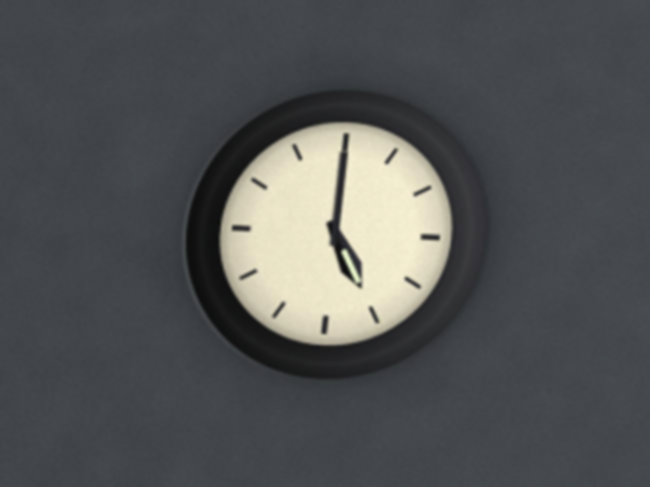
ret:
5:00
